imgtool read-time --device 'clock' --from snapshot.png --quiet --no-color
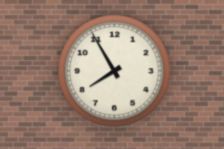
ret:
7:55
